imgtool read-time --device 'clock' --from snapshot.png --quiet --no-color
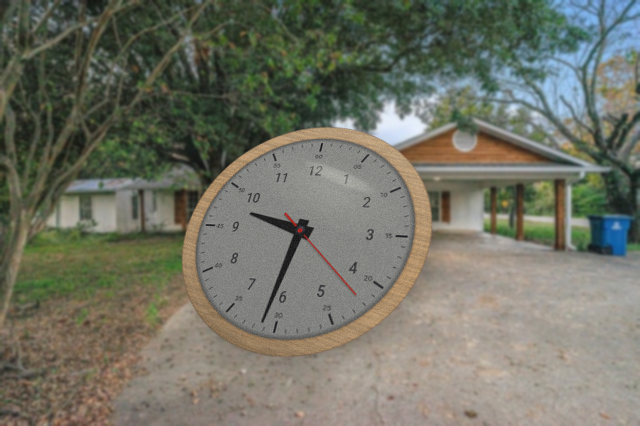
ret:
9:31:22
